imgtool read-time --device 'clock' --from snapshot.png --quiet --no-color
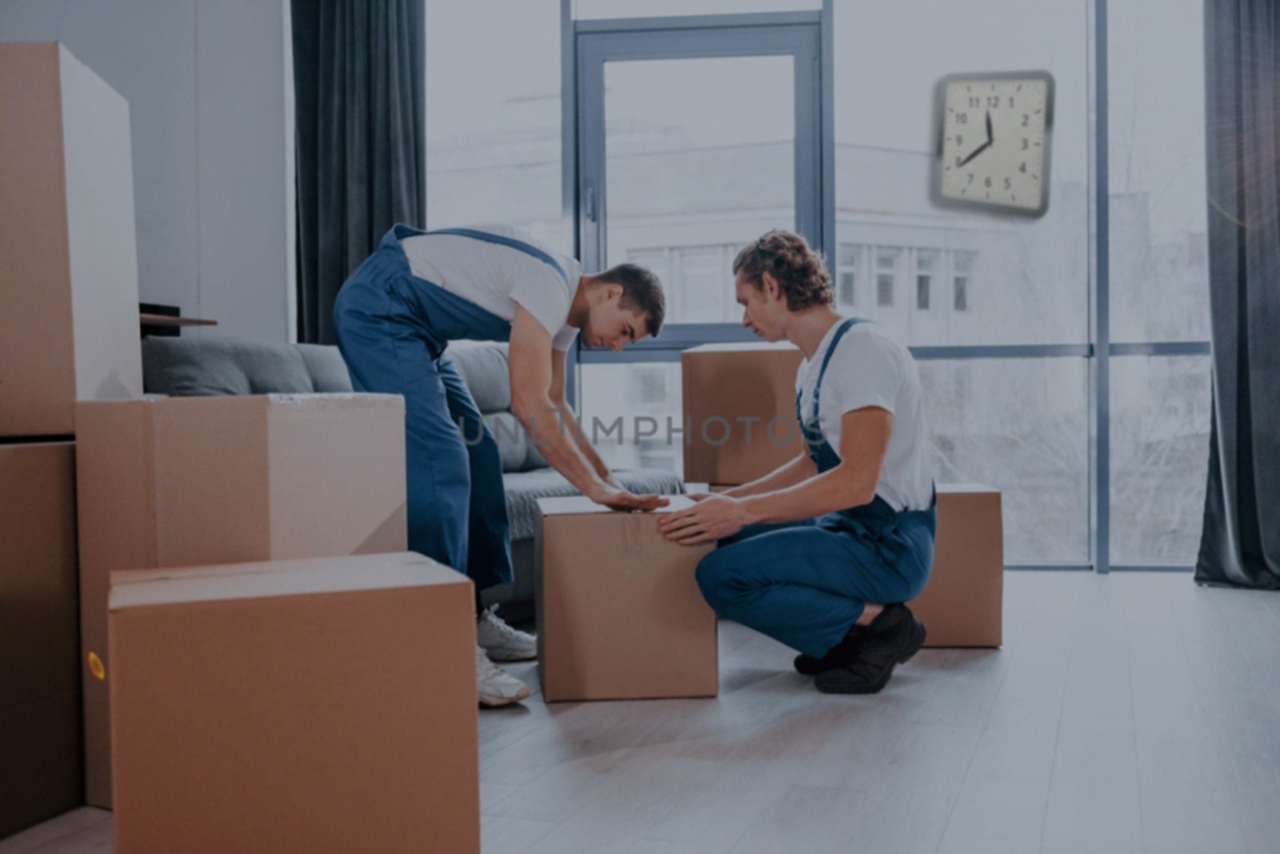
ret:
11:39
